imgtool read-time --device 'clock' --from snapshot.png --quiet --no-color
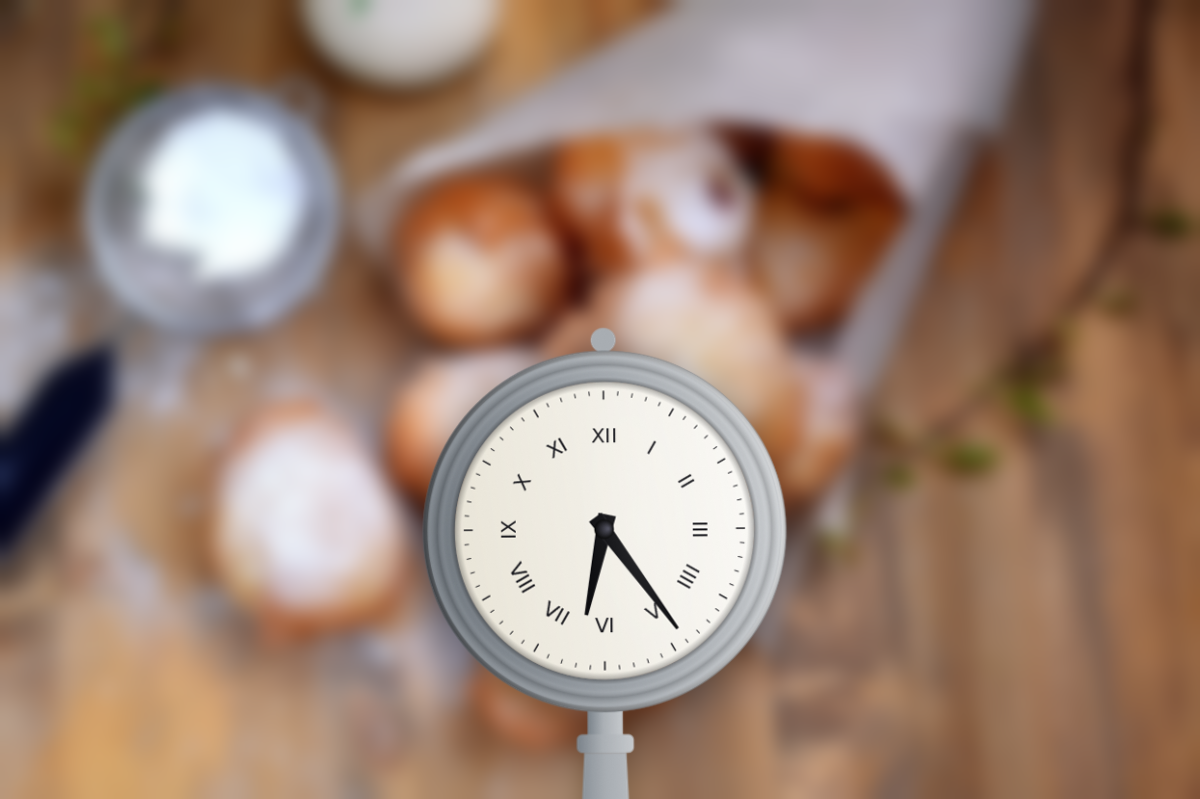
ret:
6:24
